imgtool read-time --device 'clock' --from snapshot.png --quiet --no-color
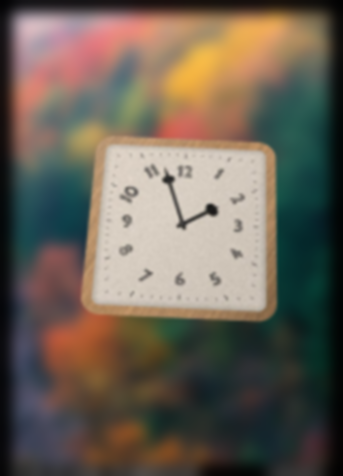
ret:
1:57
